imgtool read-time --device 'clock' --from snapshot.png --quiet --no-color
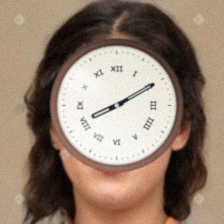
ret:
8:10
